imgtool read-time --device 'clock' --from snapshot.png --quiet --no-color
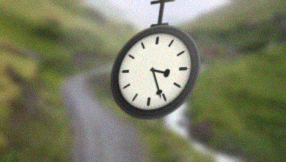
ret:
3:26
